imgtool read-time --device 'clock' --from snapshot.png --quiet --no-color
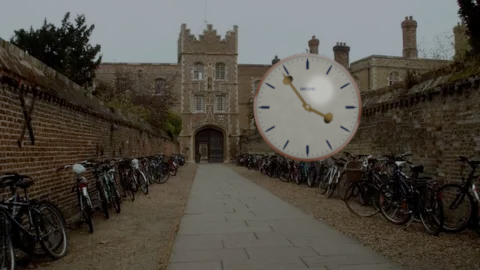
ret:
3:54
